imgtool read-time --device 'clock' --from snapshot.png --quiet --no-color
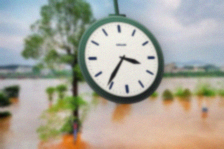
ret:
3:36
